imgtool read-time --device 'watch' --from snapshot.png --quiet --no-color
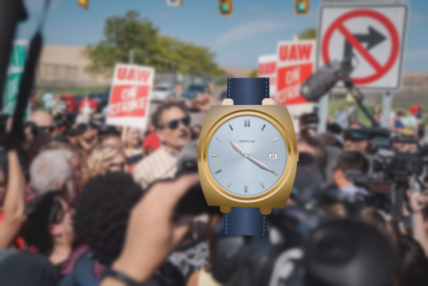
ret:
10:20
